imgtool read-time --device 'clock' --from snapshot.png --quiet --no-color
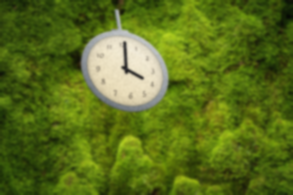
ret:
4:01
